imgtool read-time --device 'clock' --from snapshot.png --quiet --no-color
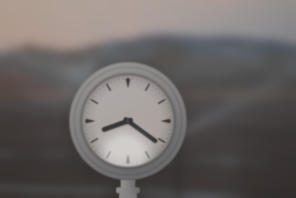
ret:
8:21
